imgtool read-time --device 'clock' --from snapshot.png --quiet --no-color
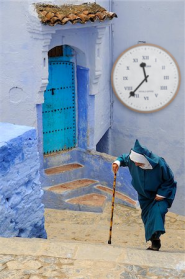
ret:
11:37
